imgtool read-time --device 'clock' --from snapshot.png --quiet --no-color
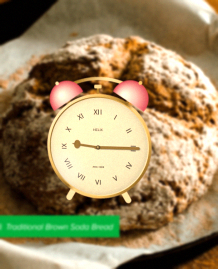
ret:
9:15
